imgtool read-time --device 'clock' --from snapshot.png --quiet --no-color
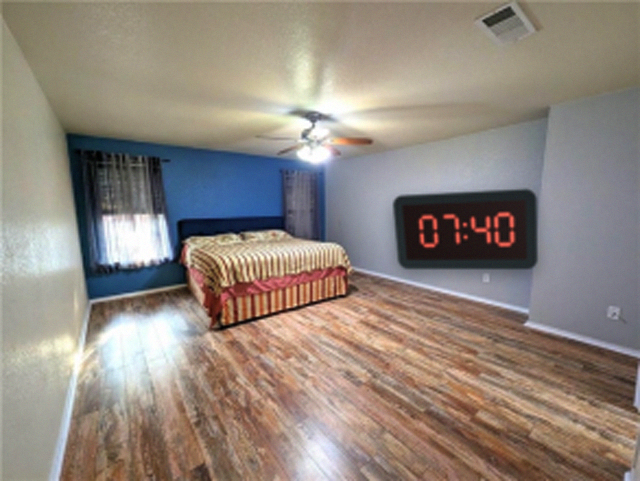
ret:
7:40
